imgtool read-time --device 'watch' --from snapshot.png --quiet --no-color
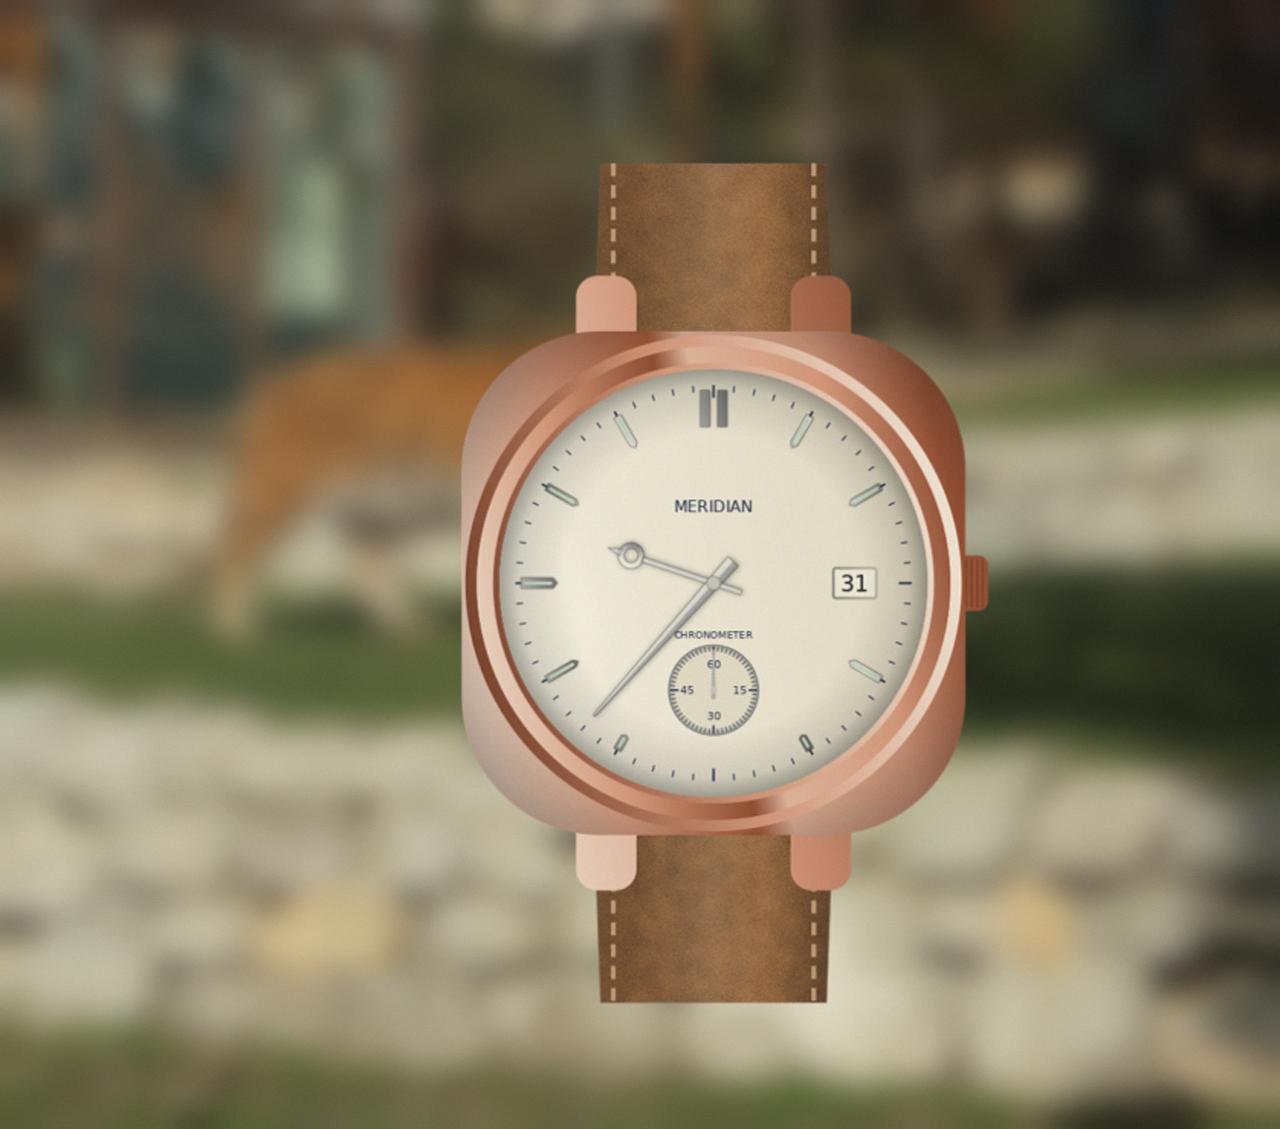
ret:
9:37
